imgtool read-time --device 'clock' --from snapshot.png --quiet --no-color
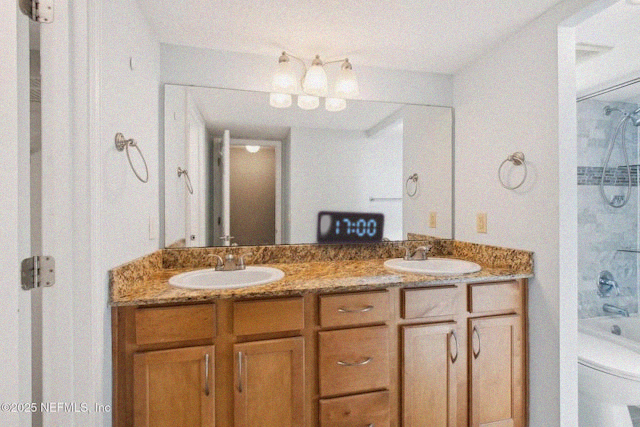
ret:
17:00
